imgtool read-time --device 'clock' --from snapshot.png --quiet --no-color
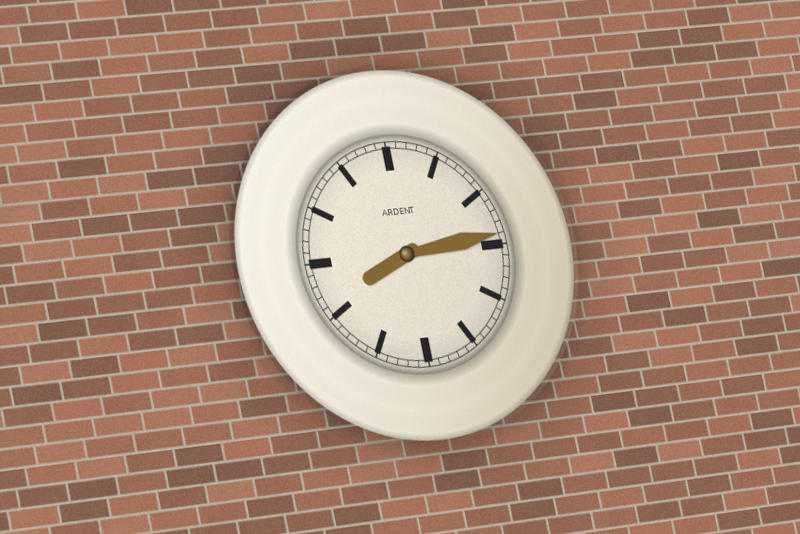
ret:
8:14
